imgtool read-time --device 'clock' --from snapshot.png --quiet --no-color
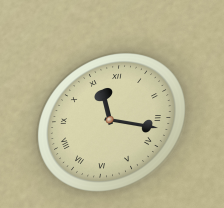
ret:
11:17
